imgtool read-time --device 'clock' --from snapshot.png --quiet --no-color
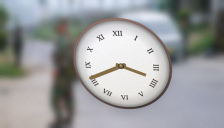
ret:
3:41
